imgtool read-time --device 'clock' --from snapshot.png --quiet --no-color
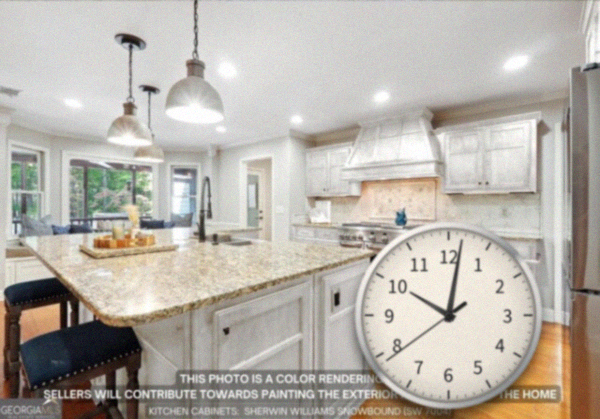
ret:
10:01:39
